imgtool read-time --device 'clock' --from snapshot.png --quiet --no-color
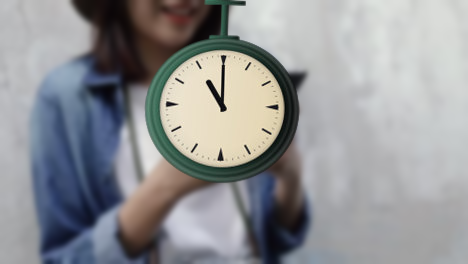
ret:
11:00
